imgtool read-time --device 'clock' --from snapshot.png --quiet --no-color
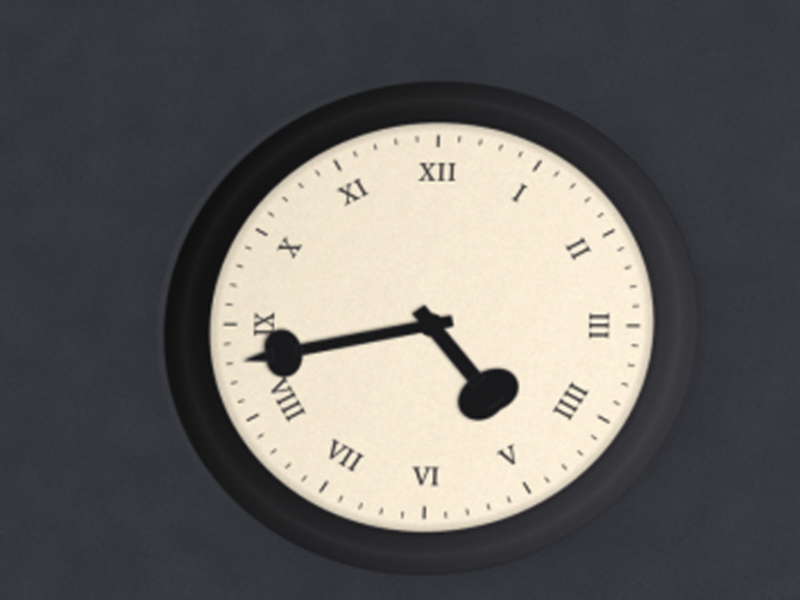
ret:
4:43
